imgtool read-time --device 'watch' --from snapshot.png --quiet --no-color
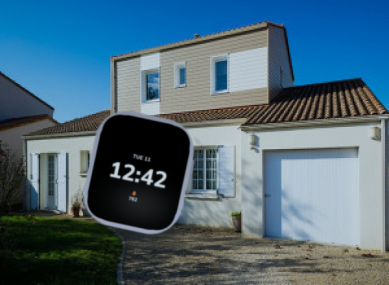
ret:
12:42
